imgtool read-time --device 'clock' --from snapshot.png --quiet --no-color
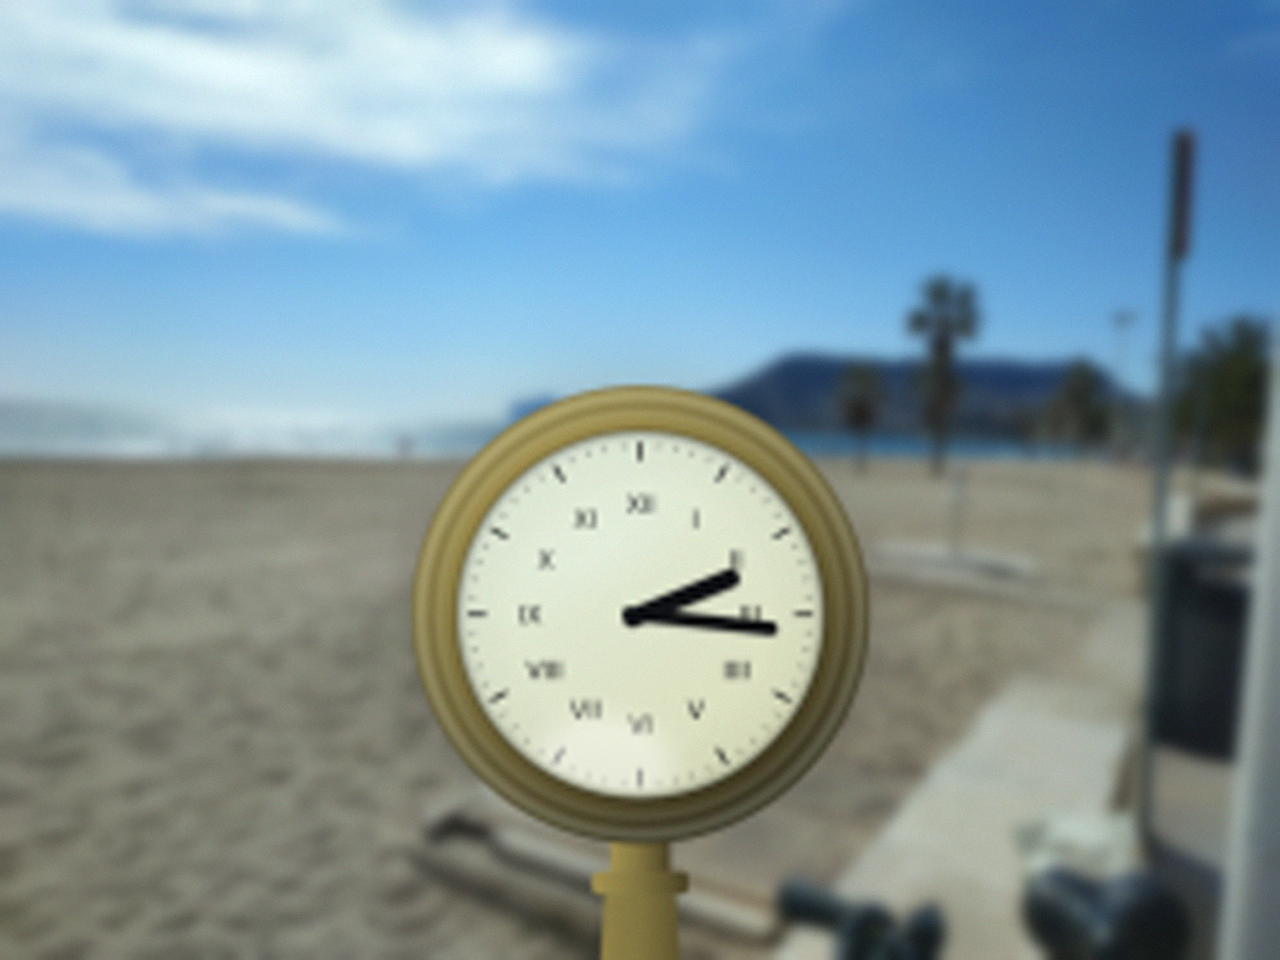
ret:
2:16
